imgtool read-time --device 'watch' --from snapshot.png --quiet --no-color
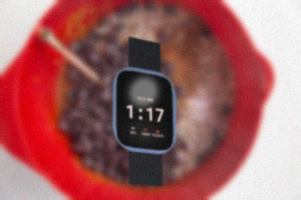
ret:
1:17
